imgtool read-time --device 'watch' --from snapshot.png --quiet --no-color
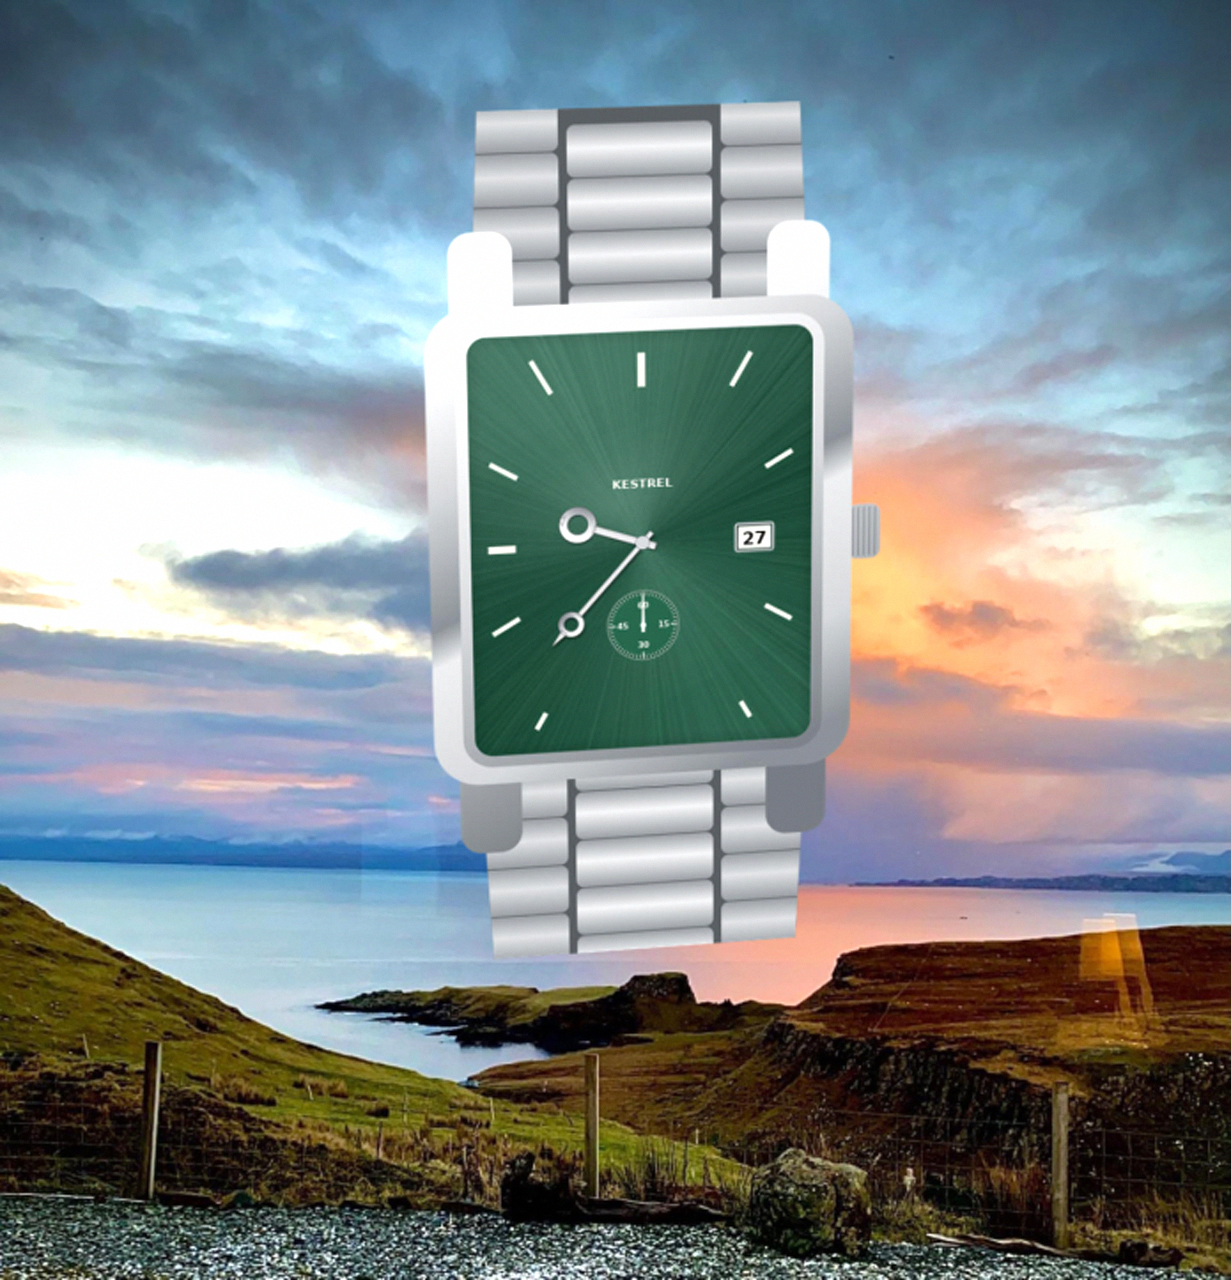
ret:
9:37
